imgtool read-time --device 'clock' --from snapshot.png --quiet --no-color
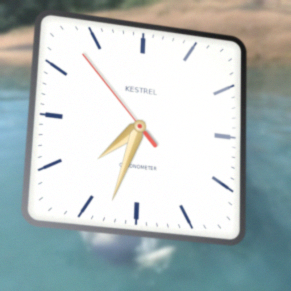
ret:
7:32:53
